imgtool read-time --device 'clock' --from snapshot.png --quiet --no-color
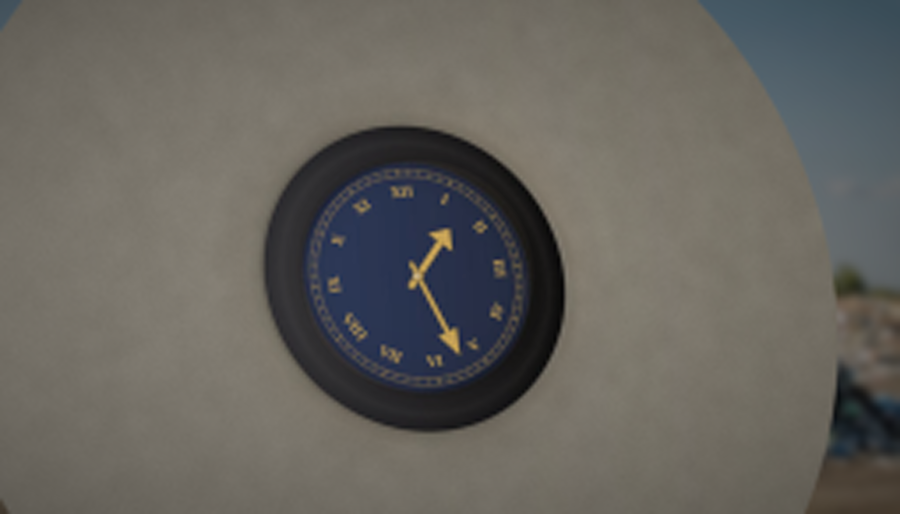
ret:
1:27
